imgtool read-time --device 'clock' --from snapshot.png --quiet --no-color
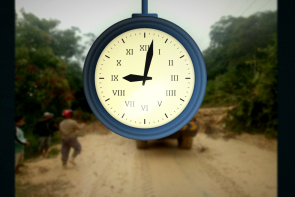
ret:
9:02
